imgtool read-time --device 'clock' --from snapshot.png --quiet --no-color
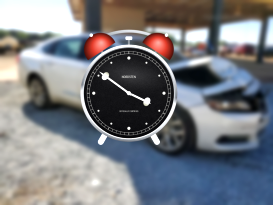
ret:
3:51
